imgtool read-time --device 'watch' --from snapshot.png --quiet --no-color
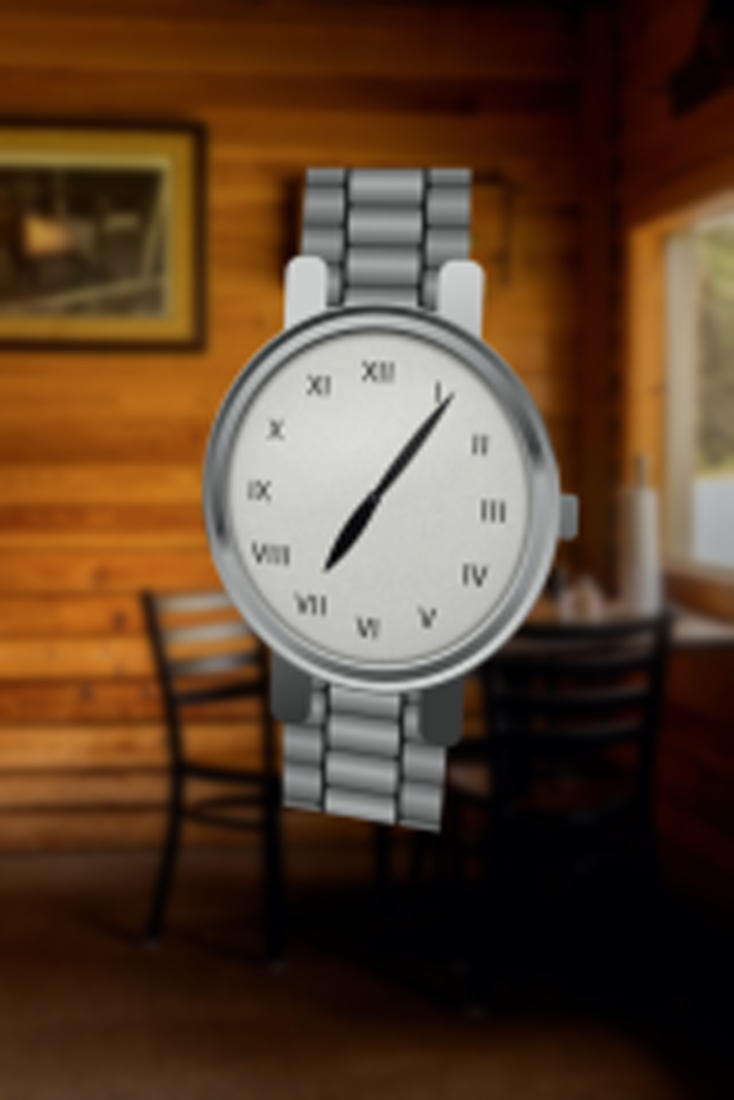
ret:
7:06
